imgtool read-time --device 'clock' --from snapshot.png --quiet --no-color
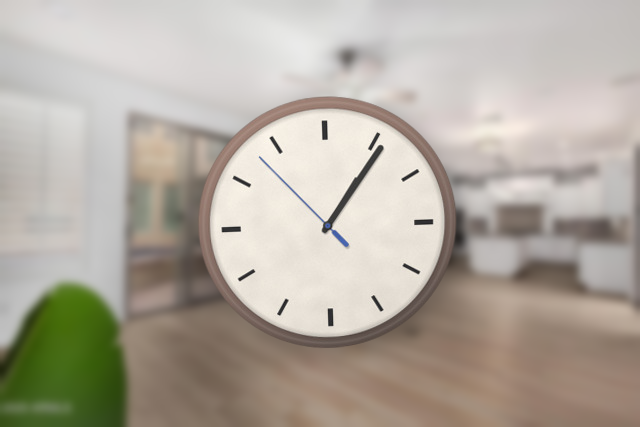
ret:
1:05:53
